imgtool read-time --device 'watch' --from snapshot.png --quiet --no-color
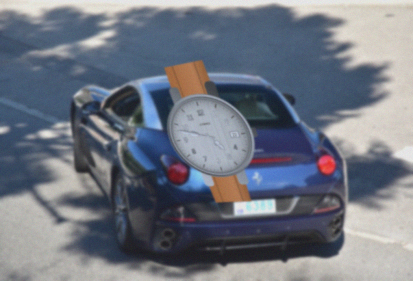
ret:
4:48
